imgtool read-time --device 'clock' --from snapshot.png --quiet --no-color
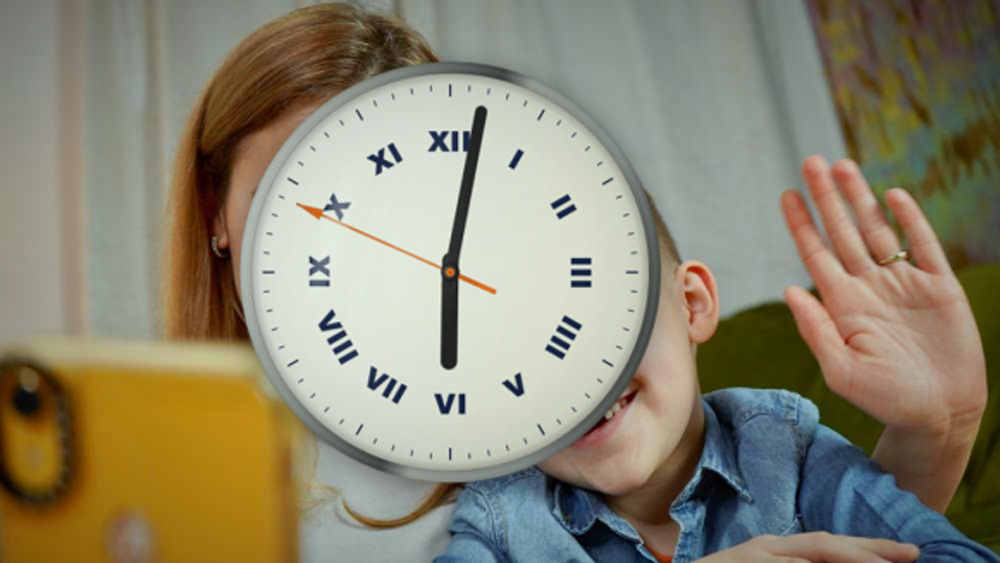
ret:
6:01:49
